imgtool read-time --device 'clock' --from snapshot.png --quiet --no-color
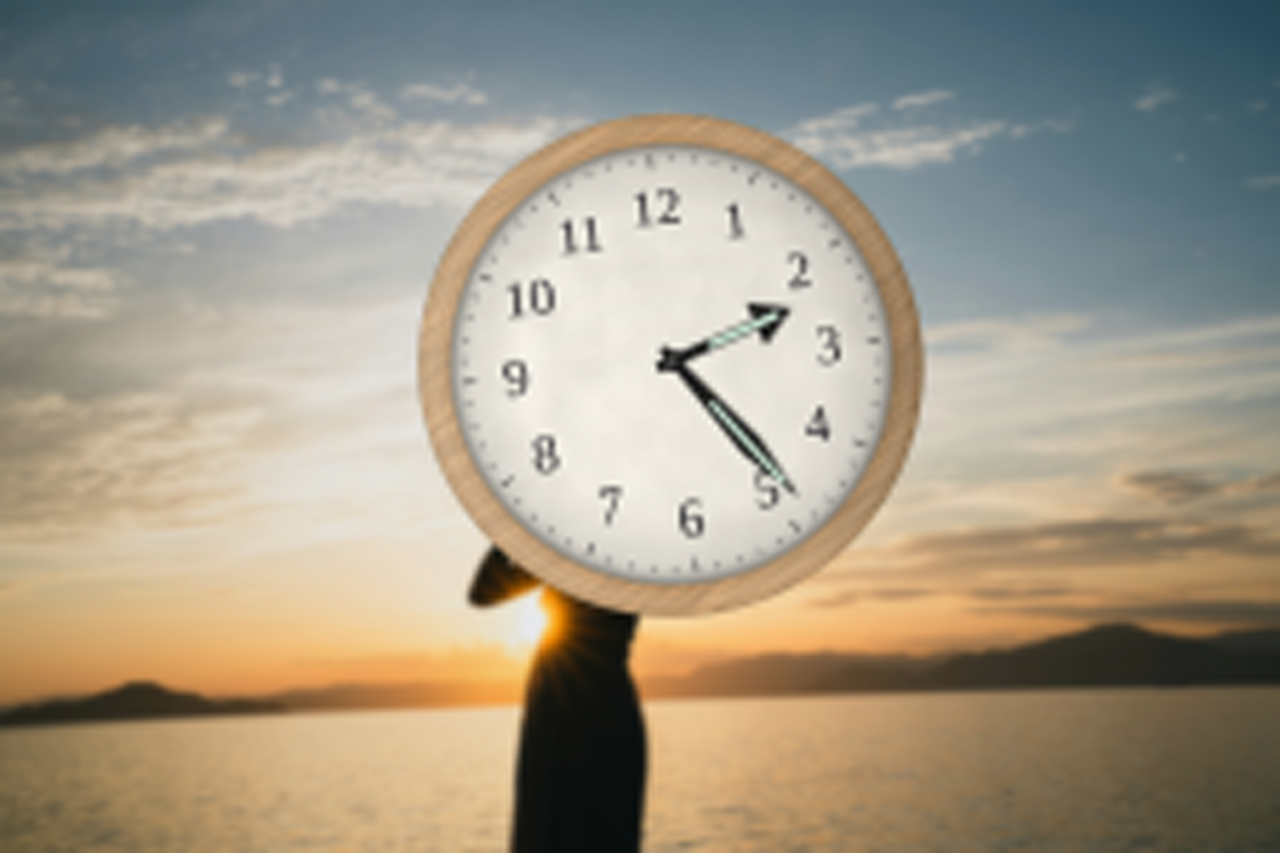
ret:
2:24
